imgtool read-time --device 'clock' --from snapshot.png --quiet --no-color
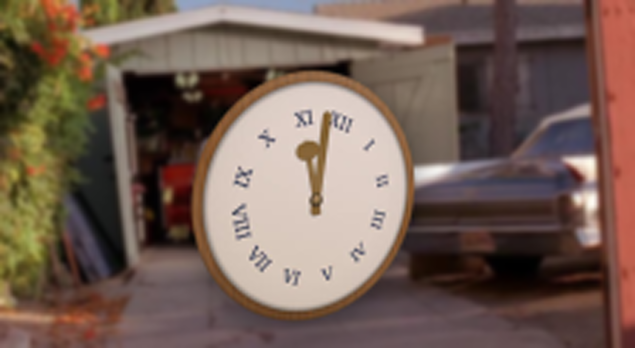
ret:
10:58
